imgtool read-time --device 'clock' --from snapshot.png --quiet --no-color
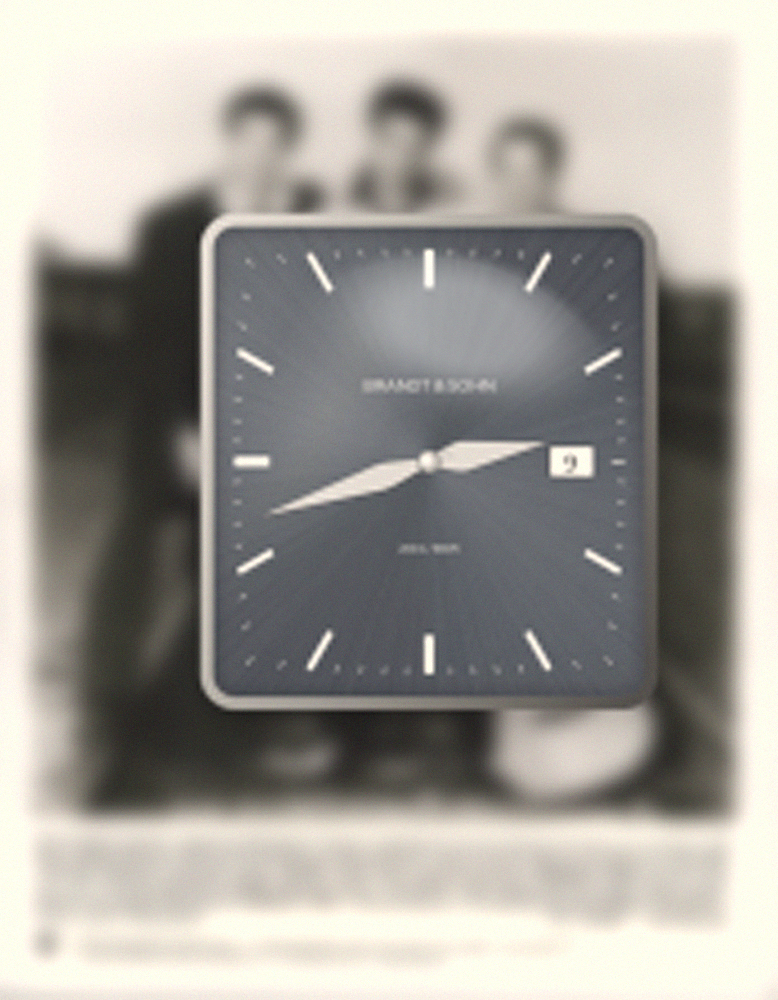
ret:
2:42
